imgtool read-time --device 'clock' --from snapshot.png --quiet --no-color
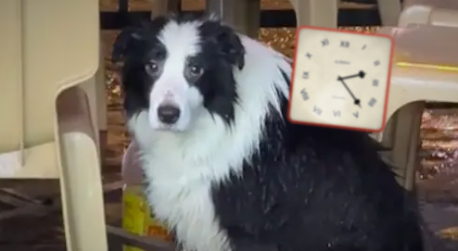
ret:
2:23
